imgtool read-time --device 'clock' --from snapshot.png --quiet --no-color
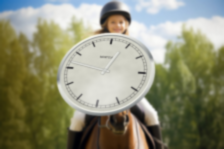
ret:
12:47
